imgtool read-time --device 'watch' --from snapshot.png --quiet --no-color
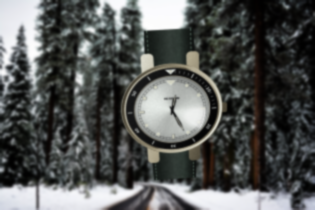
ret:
12:26
